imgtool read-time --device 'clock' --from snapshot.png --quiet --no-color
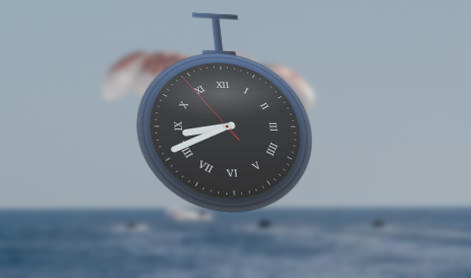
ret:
8:40:54
